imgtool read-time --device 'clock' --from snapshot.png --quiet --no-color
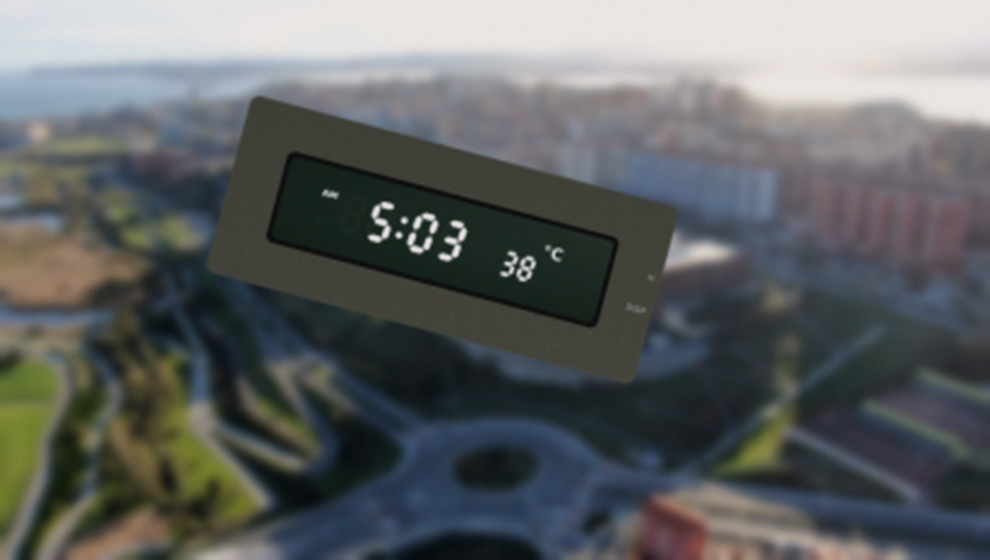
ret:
5:03
